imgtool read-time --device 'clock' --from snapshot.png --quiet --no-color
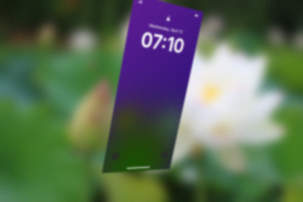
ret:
7:10
